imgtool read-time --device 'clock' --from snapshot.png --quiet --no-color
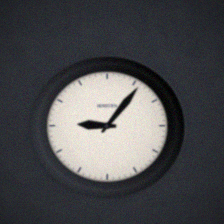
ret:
9:06
